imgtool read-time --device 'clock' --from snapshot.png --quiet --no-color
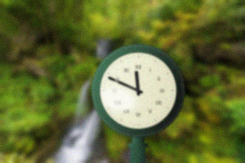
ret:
11:49
